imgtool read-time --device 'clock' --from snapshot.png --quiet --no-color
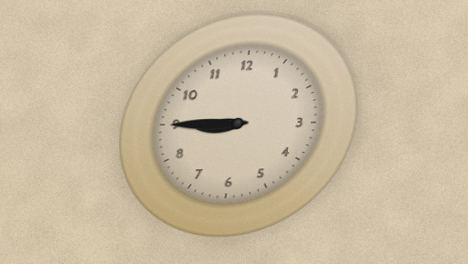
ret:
8:45
